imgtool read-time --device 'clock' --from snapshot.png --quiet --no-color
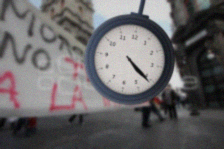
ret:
4:21
